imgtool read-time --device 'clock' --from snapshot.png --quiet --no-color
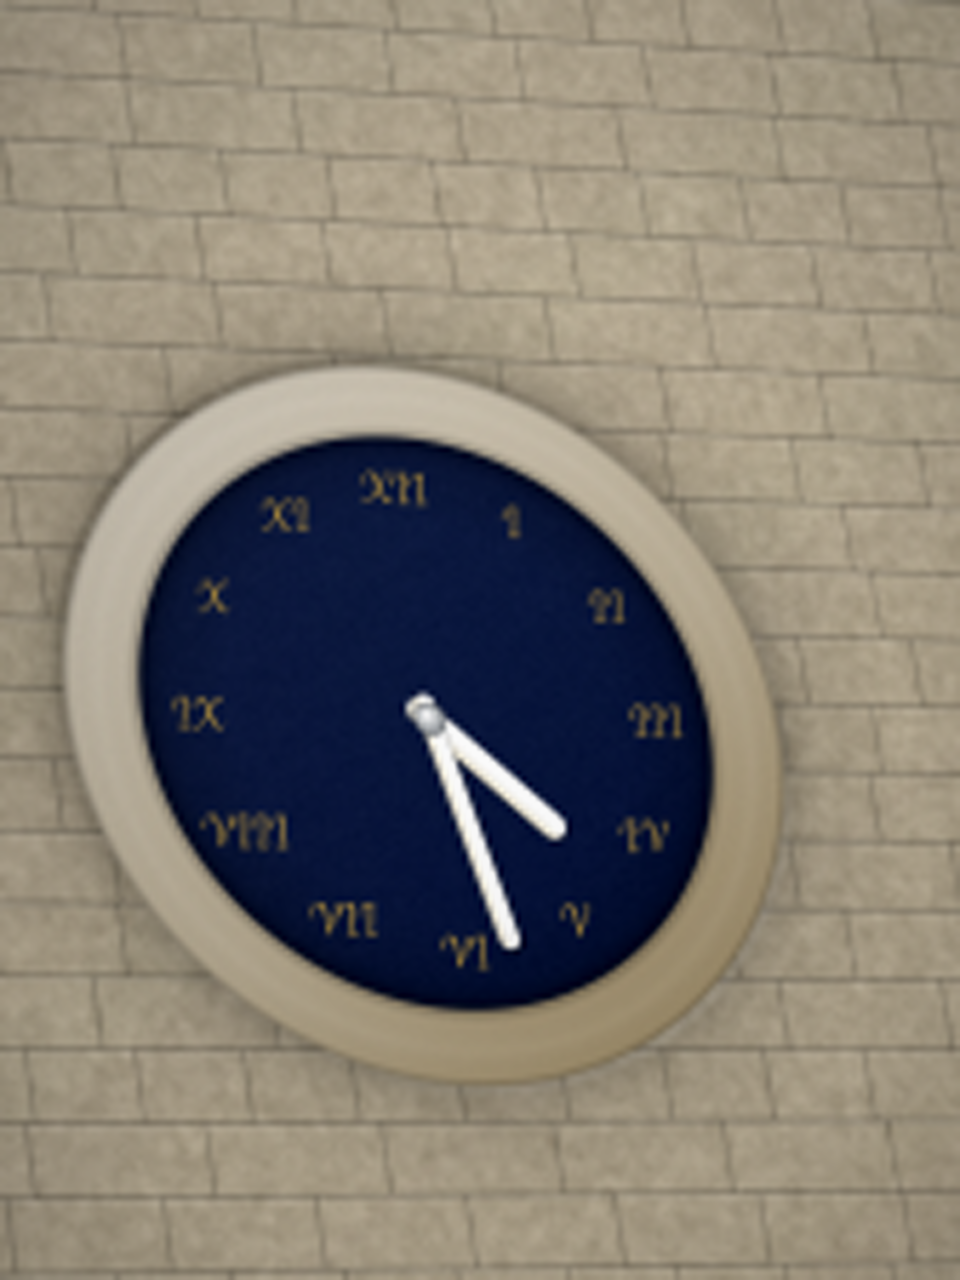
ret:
4:28
